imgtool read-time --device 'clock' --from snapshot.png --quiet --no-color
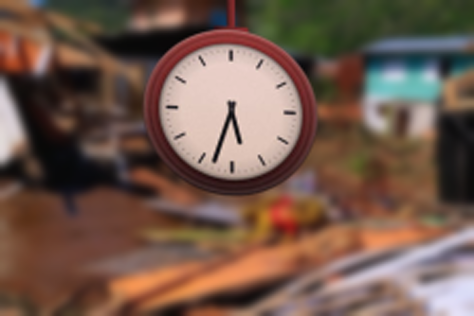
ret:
5:33
